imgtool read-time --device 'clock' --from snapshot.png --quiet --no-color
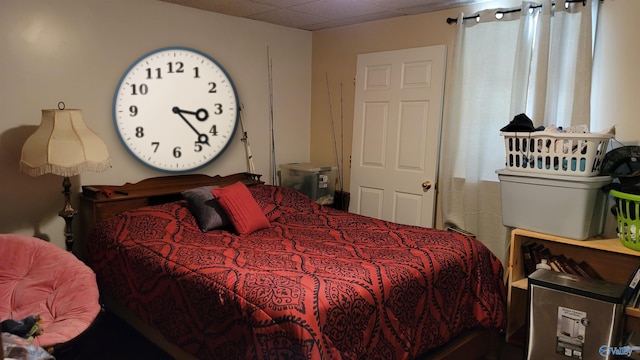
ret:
3:23
